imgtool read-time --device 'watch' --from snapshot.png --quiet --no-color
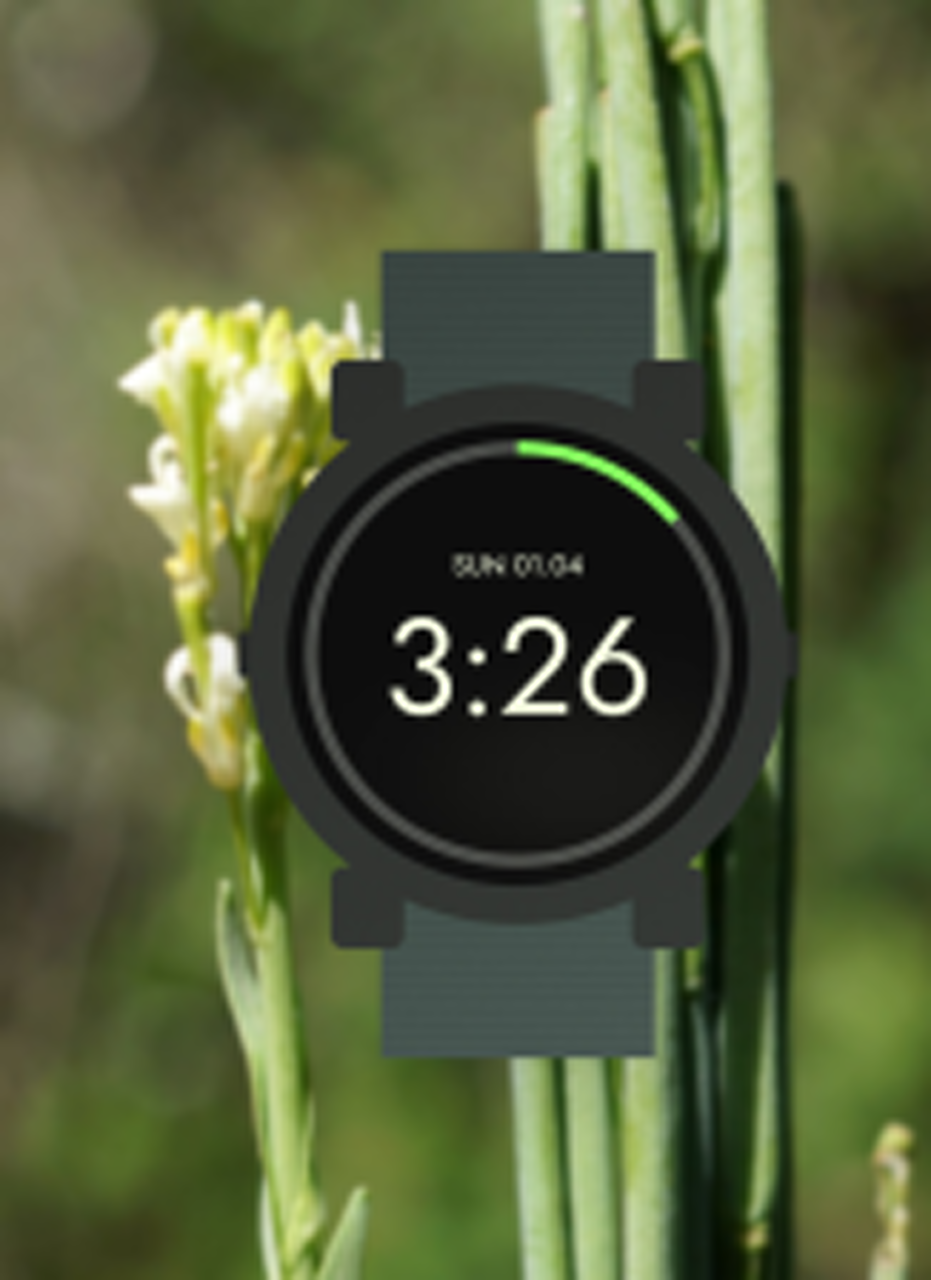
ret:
3:26
